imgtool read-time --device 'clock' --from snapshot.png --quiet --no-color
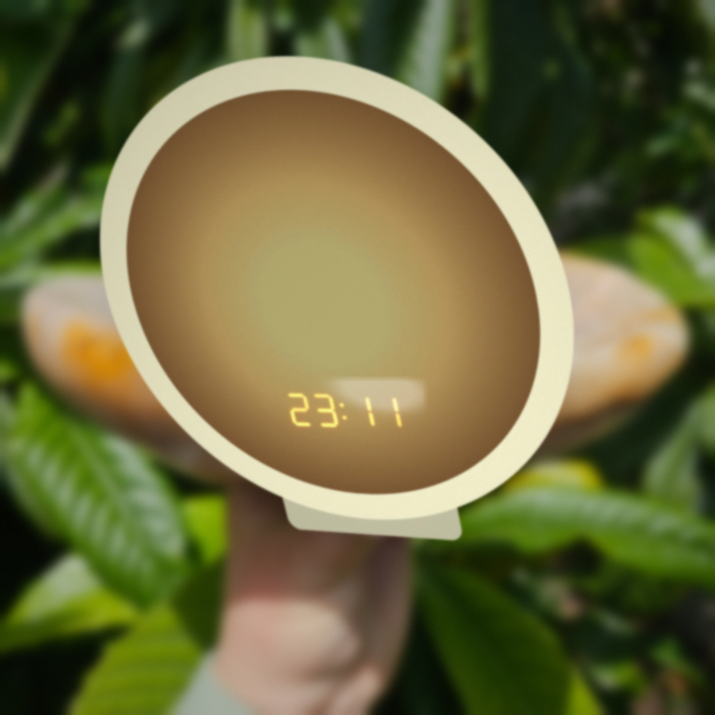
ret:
23:11
